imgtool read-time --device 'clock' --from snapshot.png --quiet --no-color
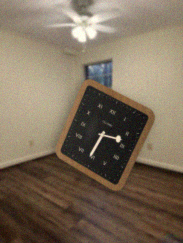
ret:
2:31
